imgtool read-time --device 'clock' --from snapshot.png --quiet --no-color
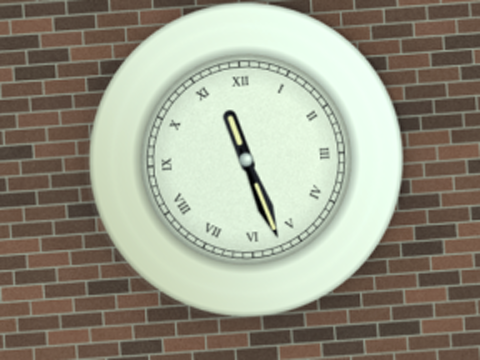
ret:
11:27
